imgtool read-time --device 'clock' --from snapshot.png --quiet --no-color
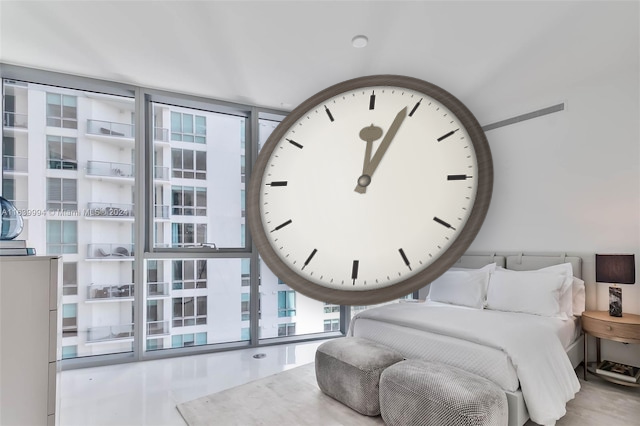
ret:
12:04
